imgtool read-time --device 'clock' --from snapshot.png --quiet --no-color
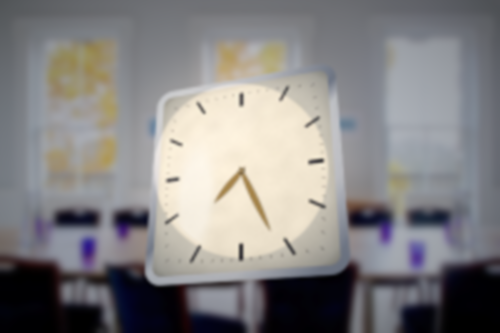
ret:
7:26
